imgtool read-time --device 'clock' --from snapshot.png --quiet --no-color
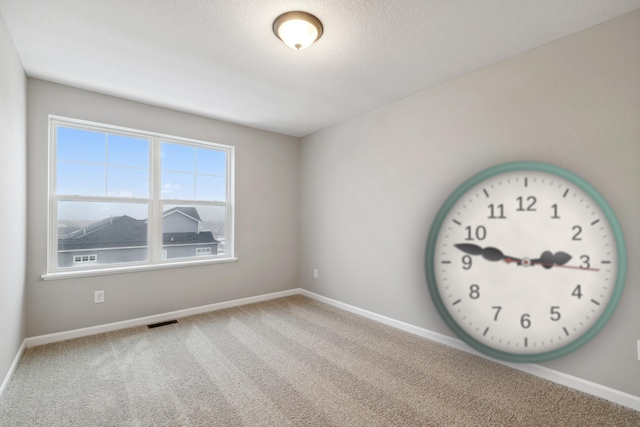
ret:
2:47:16
